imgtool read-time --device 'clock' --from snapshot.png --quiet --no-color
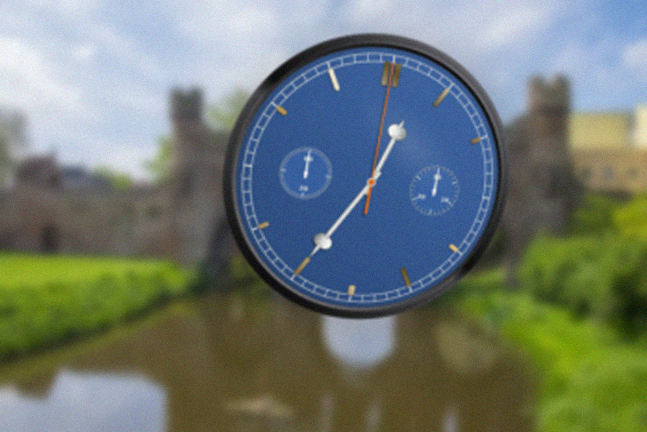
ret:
12:35
